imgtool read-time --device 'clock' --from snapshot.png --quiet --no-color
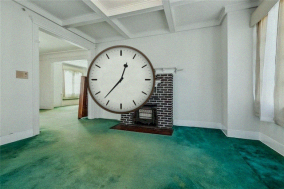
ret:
12:37
